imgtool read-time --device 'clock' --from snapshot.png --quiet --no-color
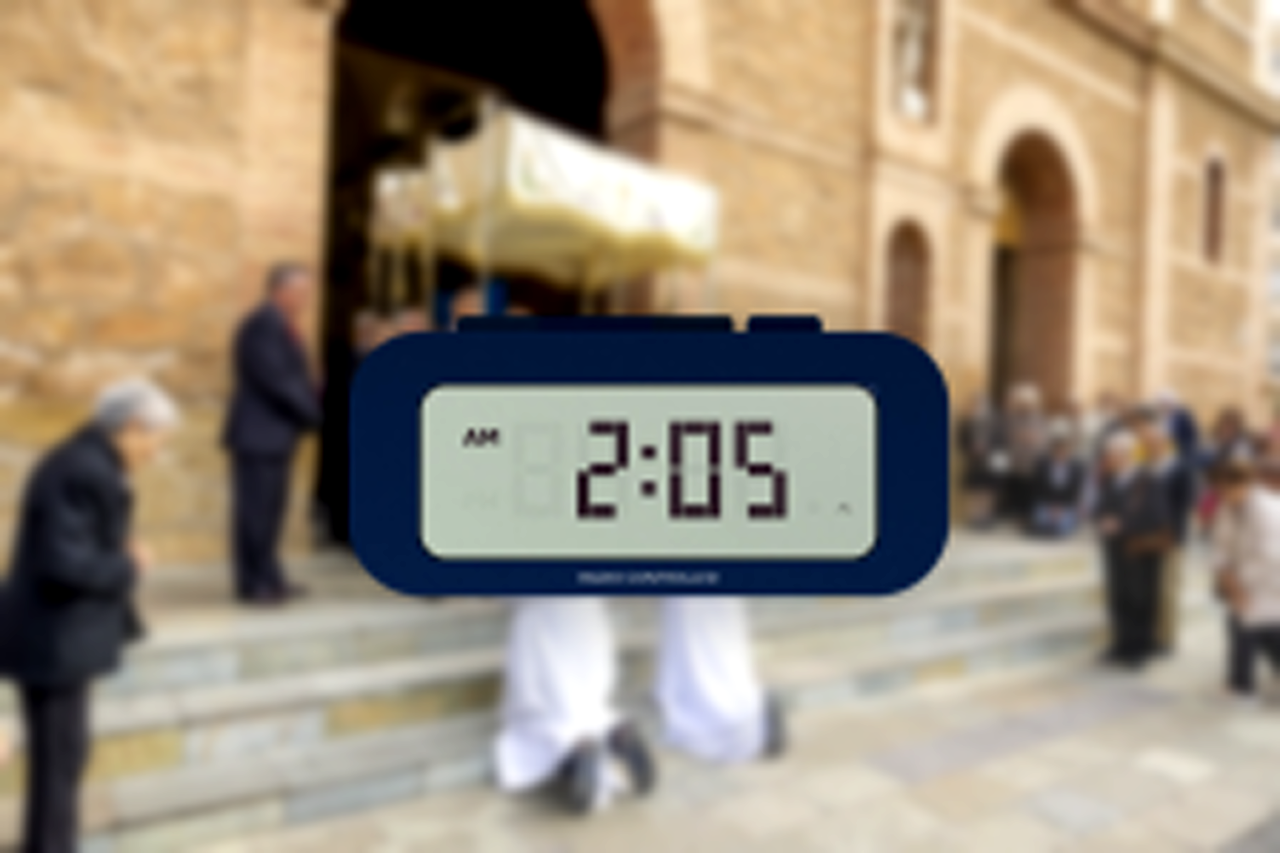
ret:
2:05
